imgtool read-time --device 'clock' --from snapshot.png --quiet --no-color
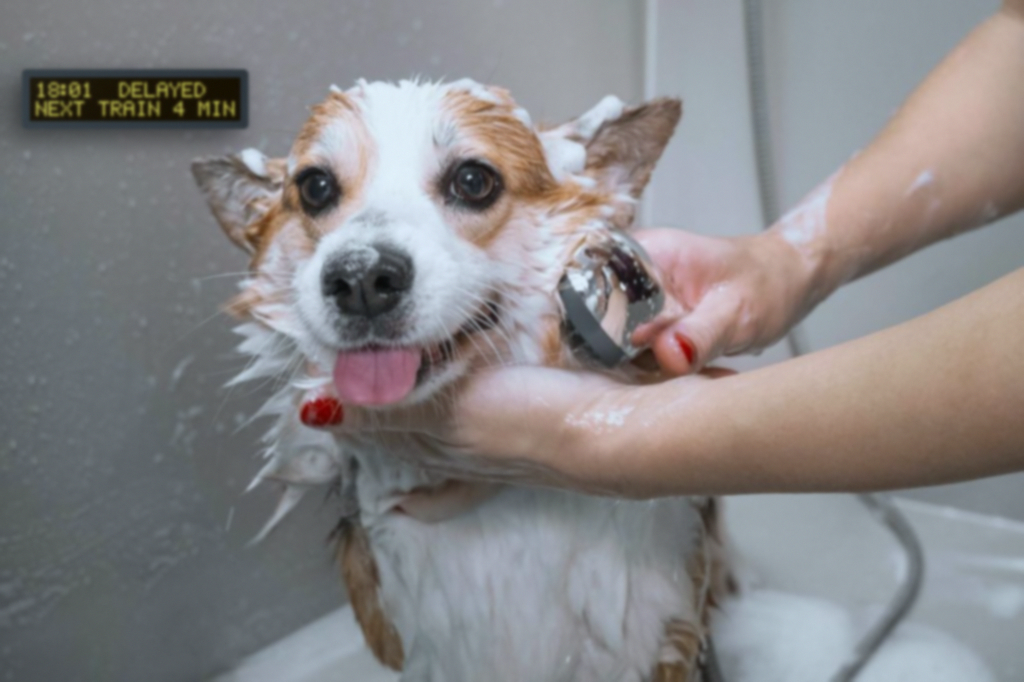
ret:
18:01
